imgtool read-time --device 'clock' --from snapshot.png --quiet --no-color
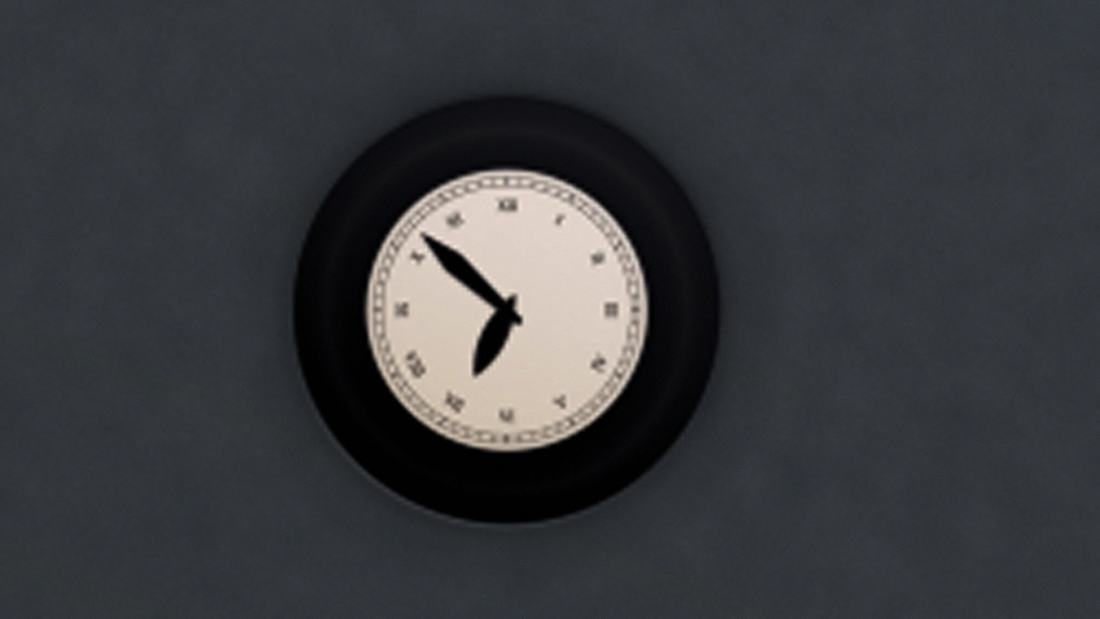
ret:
6:52
